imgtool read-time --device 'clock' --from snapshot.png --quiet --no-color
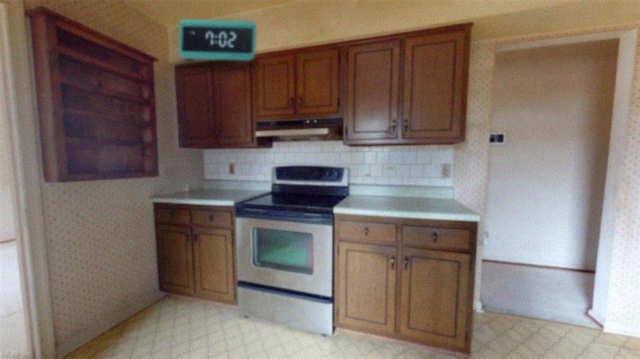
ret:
7:02
